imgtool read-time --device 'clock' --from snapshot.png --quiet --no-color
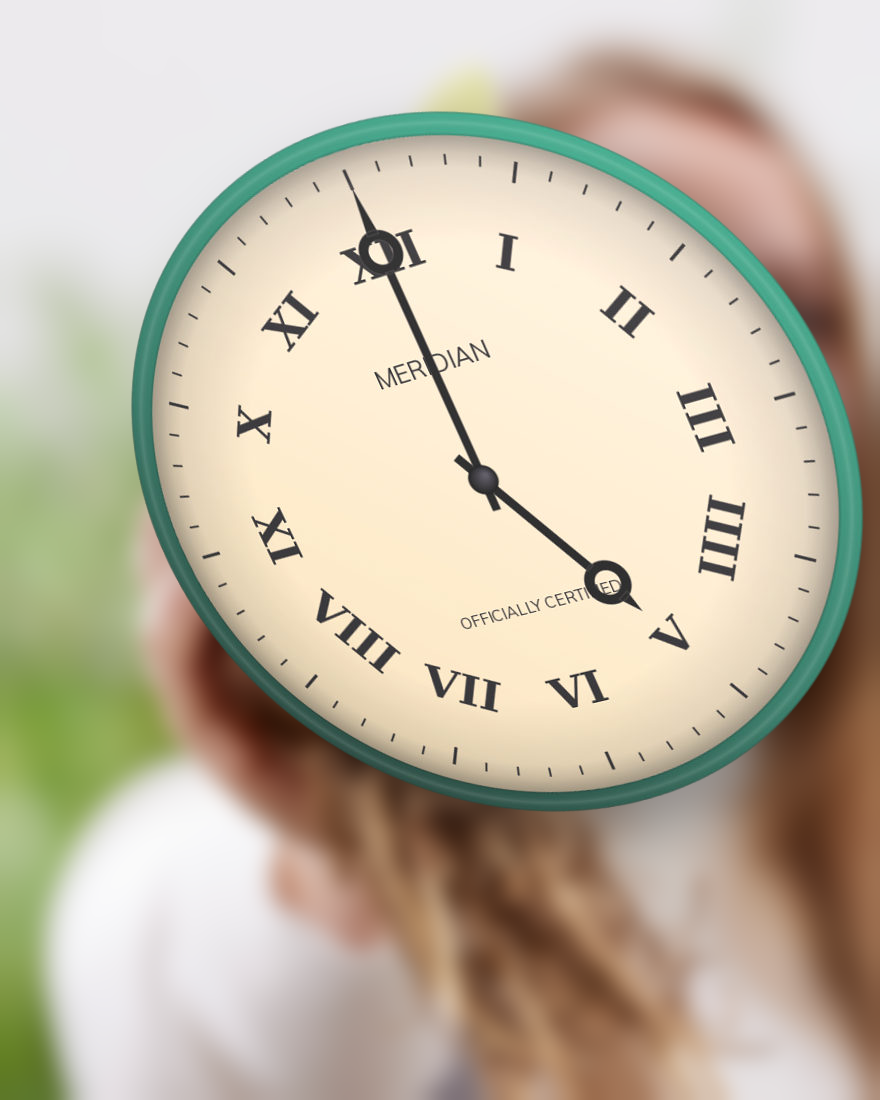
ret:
5:00
